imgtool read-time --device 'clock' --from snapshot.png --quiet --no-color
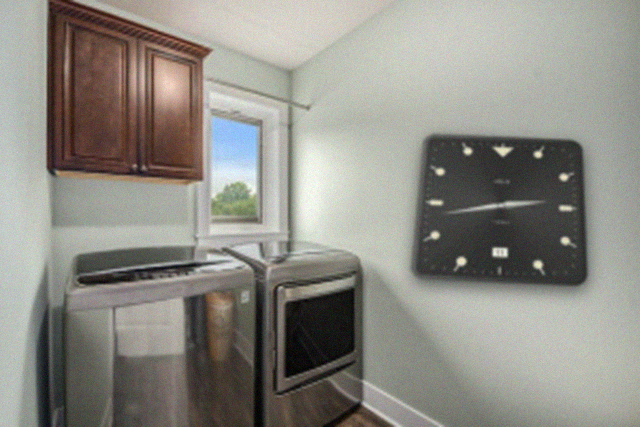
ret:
2:43
